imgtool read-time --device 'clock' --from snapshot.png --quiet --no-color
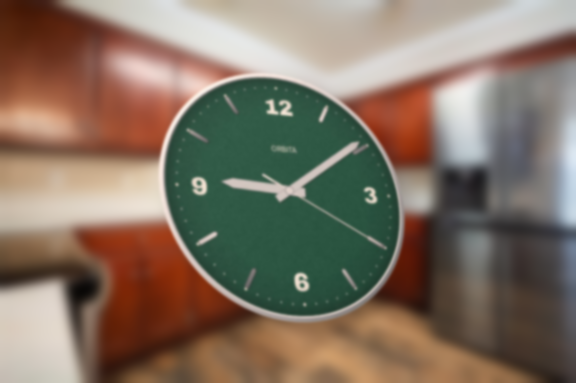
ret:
9:09:20
